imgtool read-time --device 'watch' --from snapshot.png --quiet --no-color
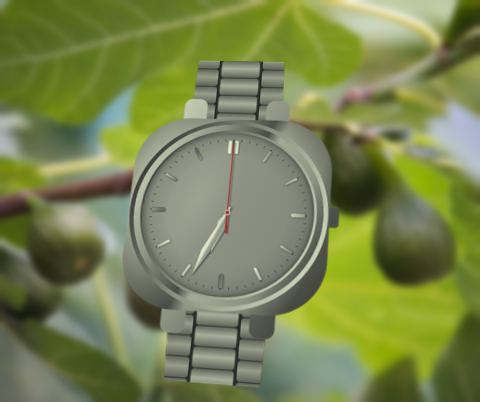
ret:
6:34:00
